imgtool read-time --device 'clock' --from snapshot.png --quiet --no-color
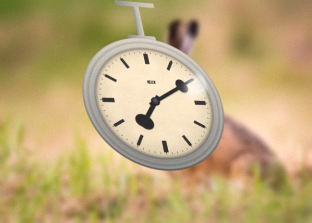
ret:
7:10
